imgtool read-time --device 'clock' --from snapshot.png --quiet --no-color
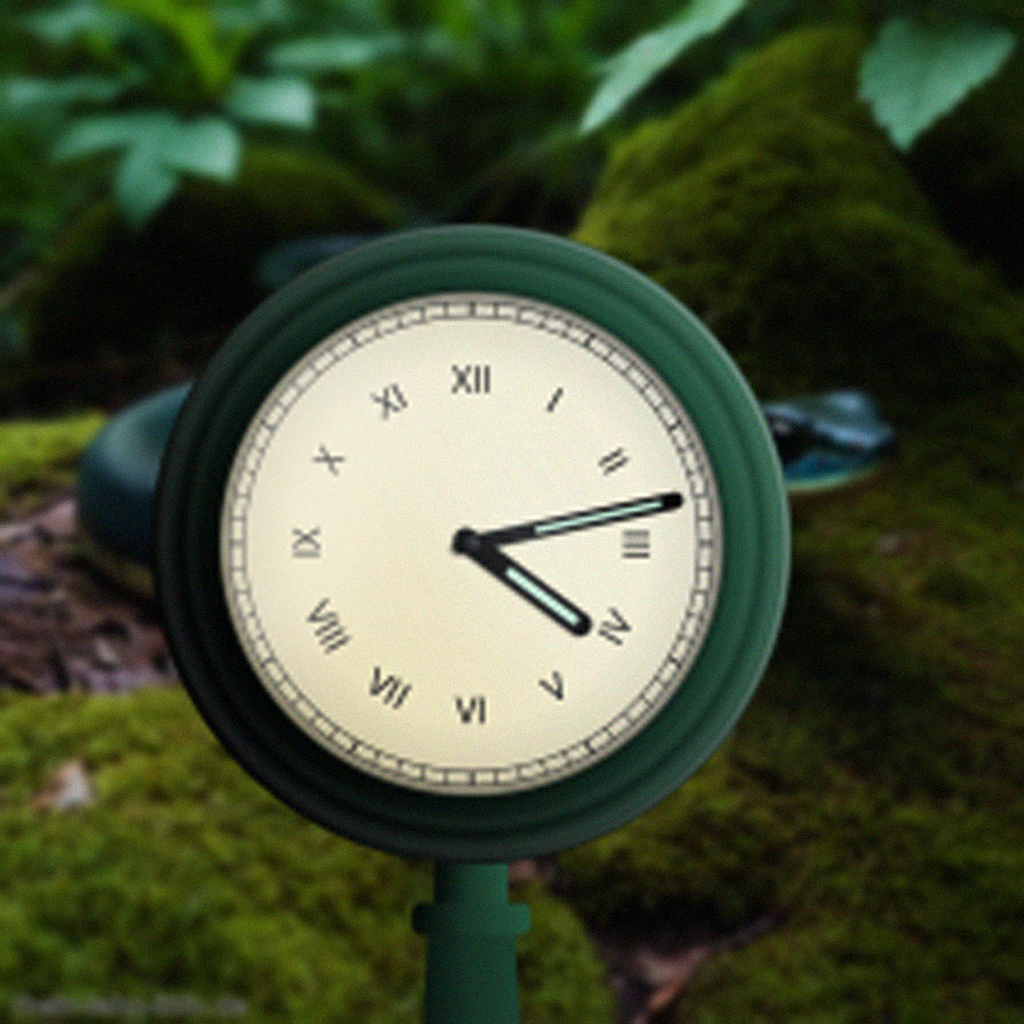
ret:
4:13
